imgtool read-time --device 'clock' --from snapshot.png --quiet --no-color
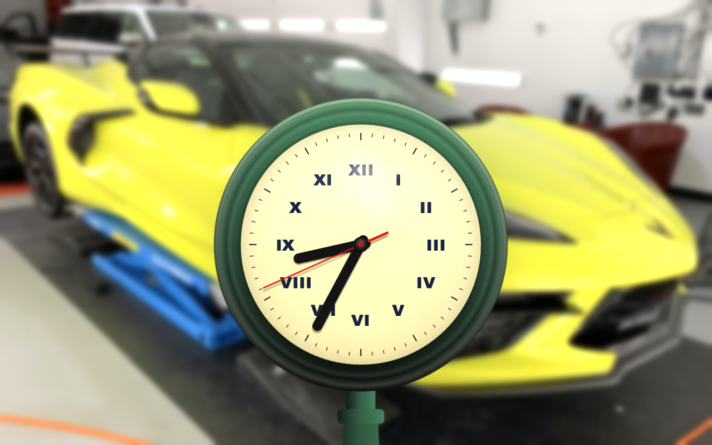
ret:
8:34:41
